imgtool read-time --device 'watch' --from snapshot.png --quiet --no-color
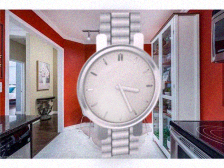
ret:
3:26
